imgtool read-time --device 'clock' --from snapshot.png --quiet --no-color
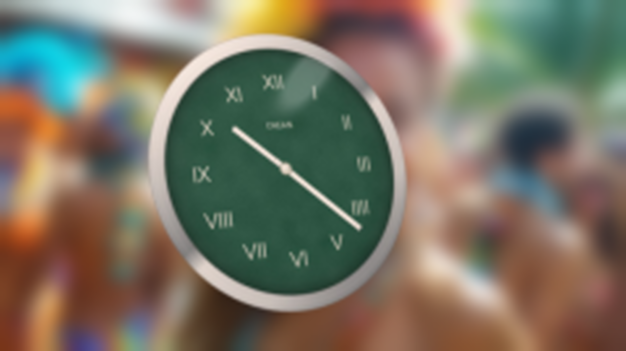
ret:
10:22
